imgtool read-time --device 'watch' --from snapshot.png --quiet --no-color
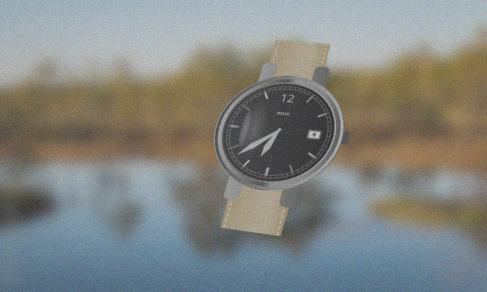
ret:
6:38
